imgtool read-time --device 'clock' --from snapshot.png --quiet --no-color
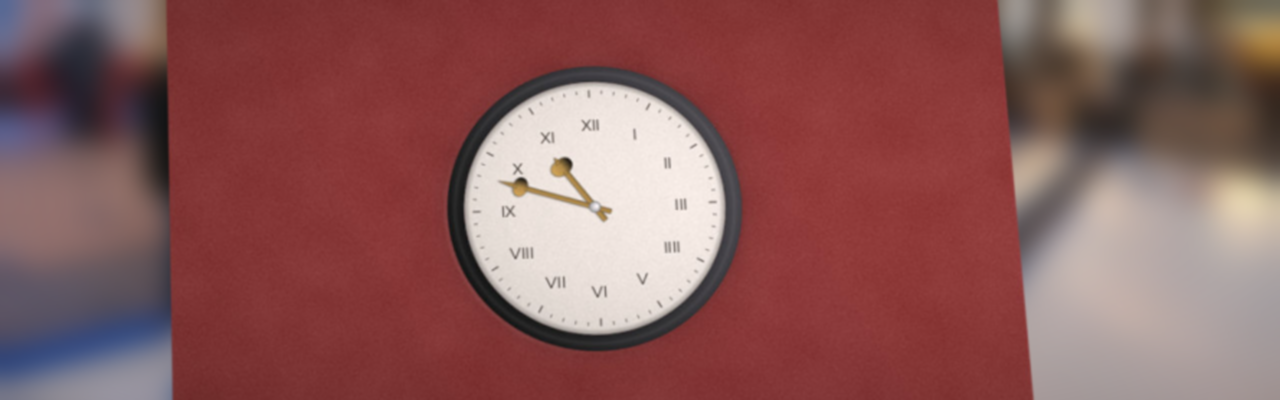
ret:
10:48
